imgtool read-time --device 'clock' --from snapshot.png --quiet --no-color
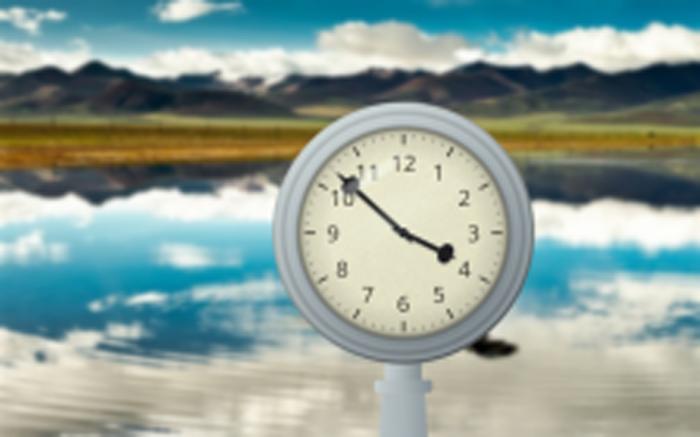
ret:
3:52
